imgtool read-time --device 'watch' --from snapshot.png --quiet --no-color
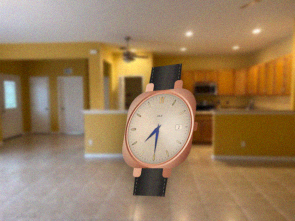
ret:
7:30
